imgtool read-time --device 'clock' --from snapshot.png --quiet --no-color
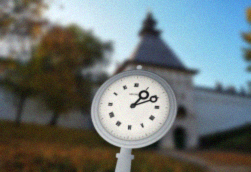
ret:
1:11
